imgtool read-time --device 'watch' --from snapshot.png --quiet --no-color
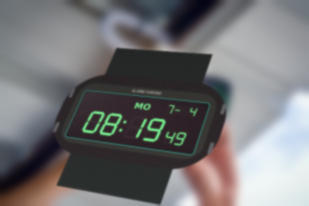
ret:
8:19:49
